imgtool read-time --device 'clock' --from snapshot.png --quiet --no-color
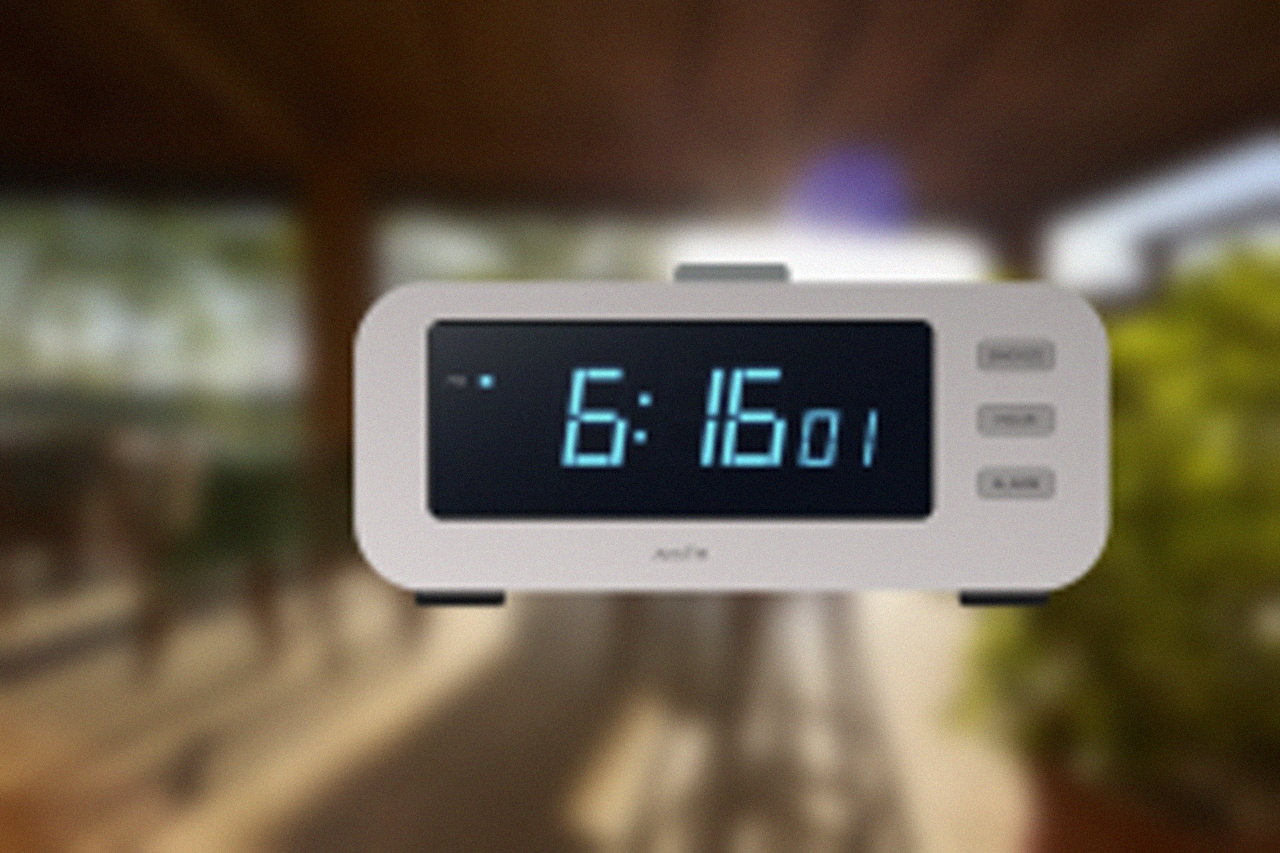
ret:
6:16:01
